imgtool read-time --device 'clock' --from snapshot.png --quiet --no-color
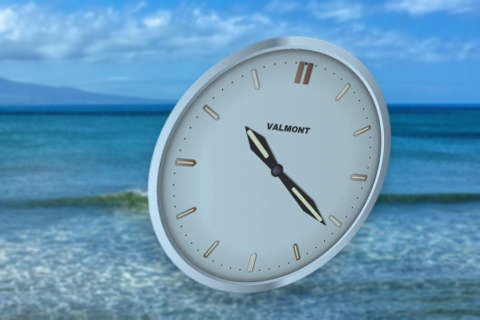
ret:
10:21
